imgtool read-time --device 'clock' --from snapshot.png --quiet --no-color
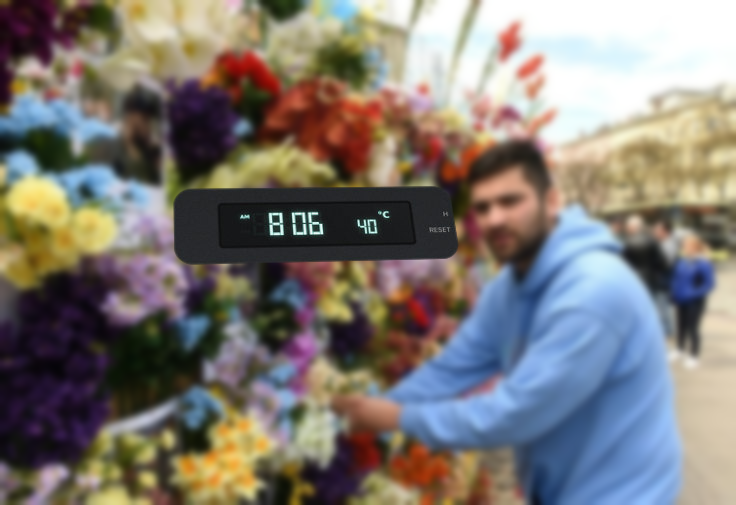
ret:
8:06
